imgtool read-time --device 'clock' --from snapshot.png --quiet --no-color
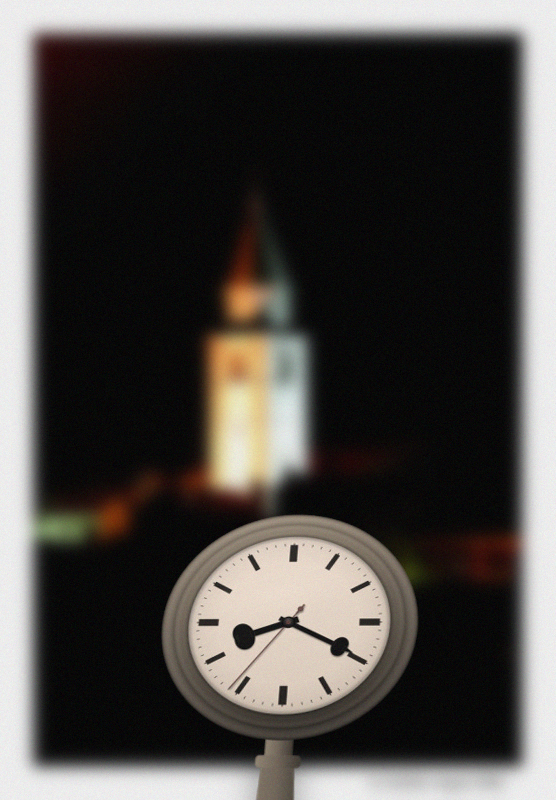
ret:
8:19:36
